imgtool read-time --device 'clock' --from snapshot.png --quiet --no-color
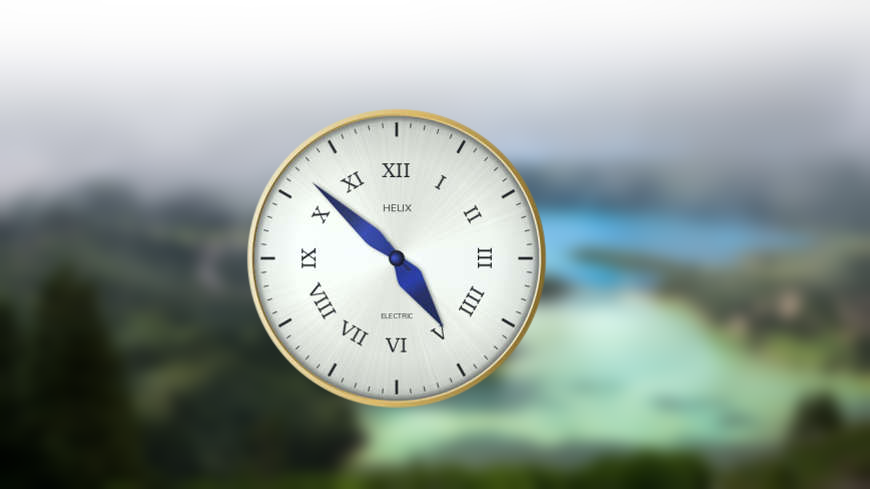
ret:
4:52
